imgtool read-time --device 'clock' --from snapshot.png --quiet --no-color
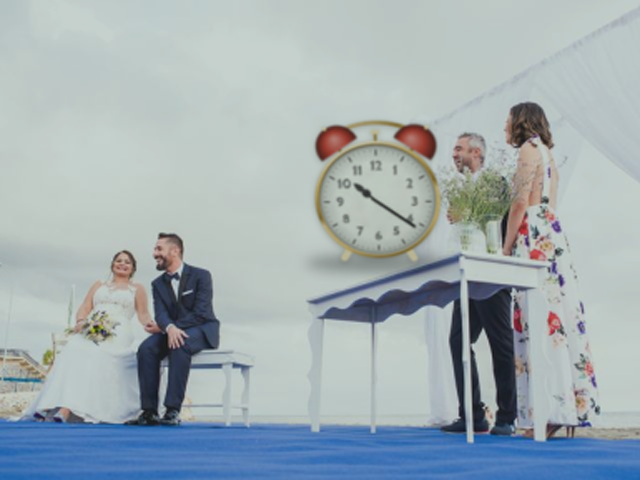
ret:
10:21
